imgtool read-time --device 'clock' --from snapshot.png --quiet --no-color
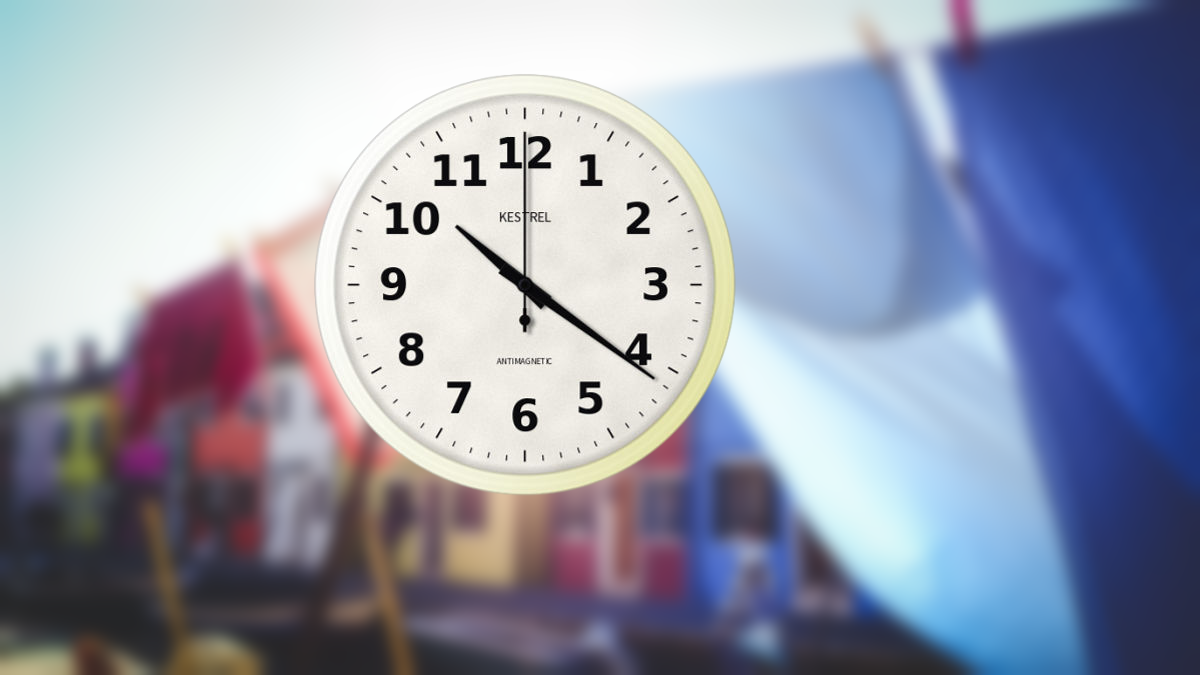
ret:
10:21:00
